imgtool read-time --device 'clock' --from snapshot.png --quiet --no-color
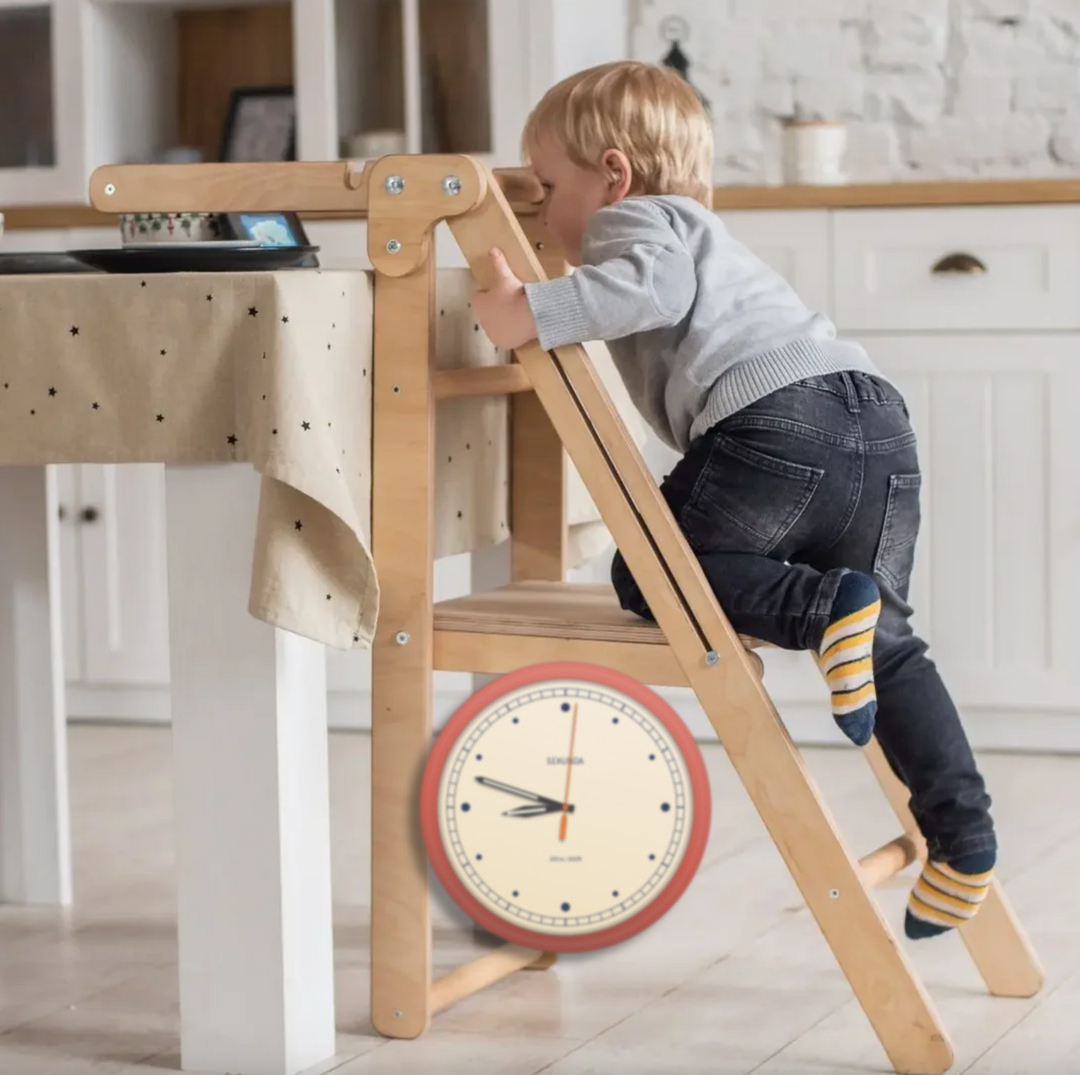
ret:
8:48:01
